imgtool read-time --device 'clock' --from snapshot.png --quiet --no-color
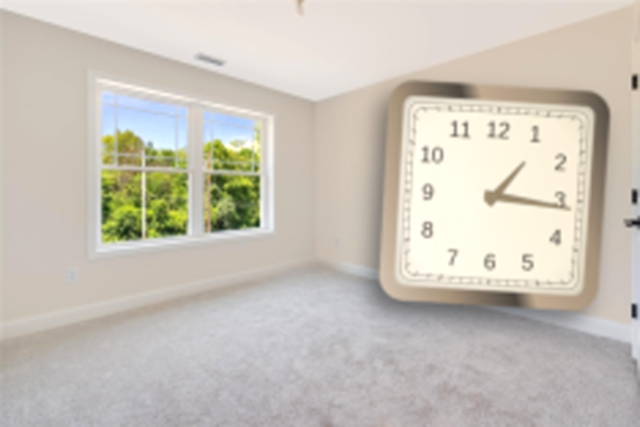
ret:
1:16
